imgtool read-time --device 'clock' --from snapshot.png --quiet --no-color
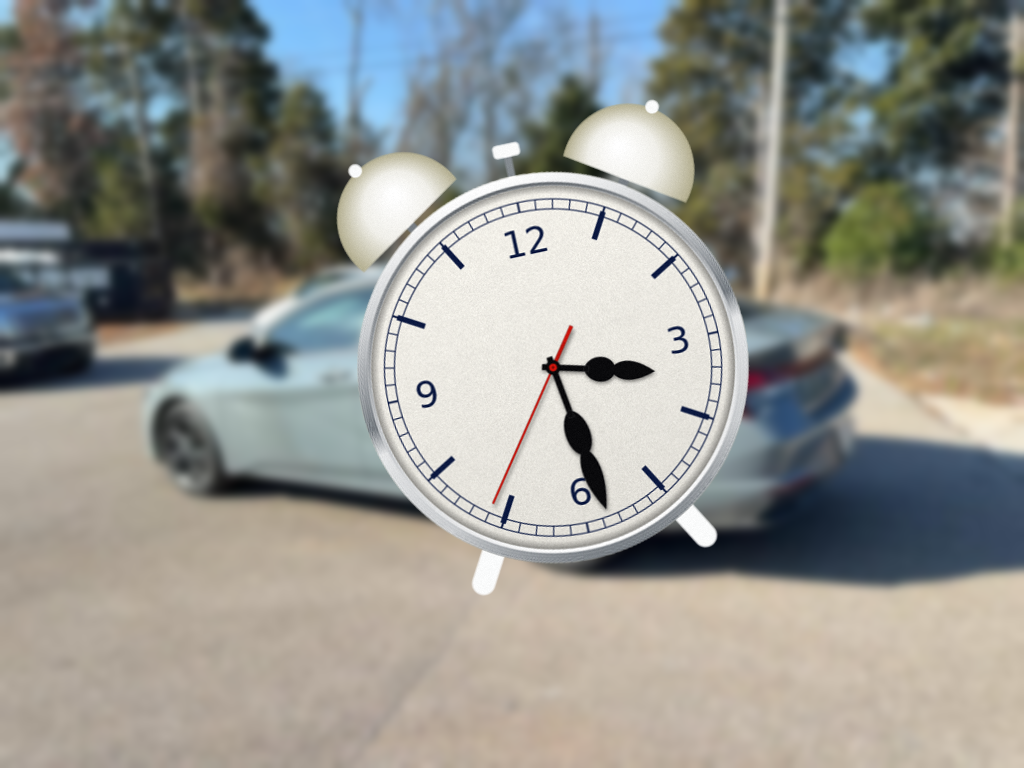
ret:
3:28:36
